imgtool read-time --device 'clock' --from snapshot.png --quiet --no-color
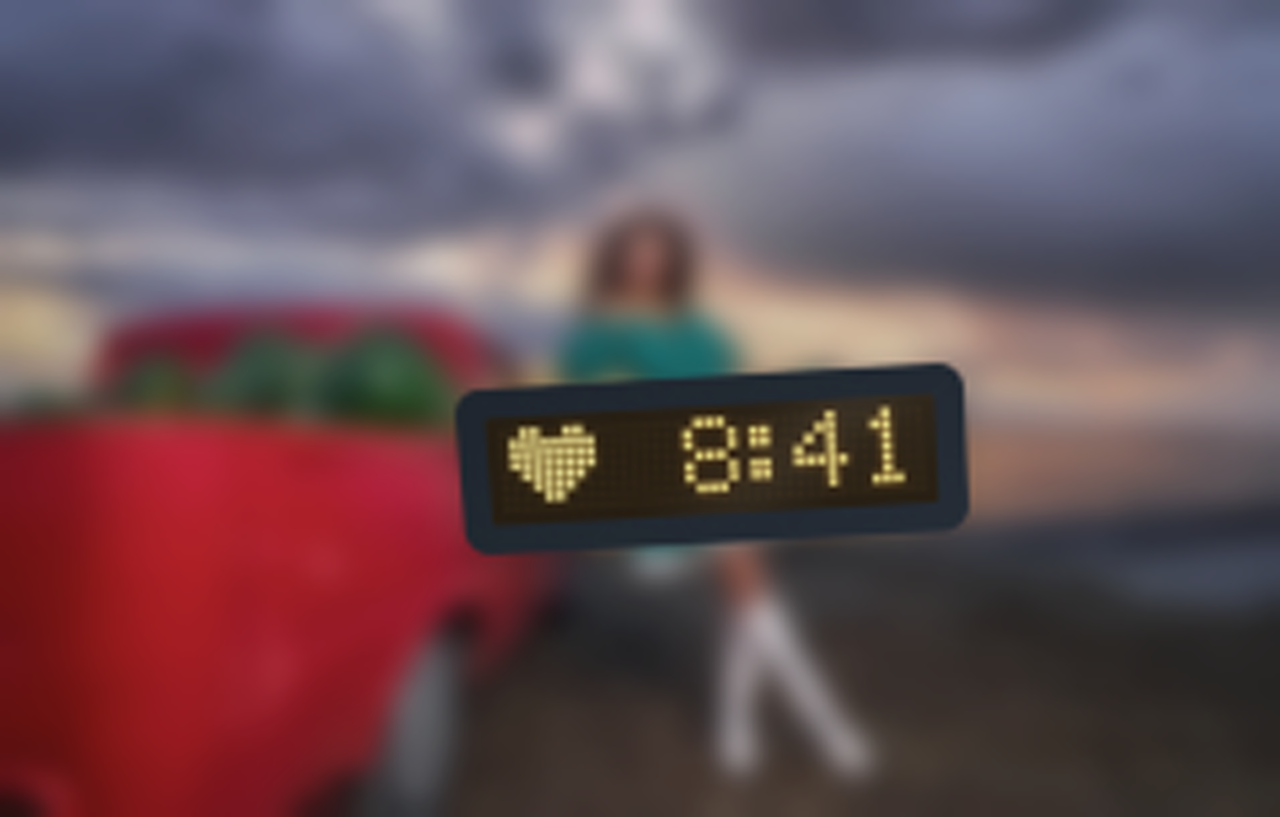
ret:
8:41
